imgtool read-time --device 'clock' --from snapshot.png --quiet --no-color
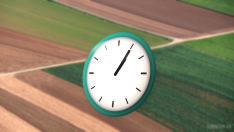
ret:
1:05
